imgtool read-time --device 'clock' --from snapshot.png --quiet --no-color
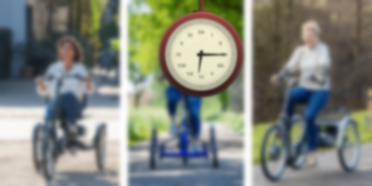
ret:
6:15
